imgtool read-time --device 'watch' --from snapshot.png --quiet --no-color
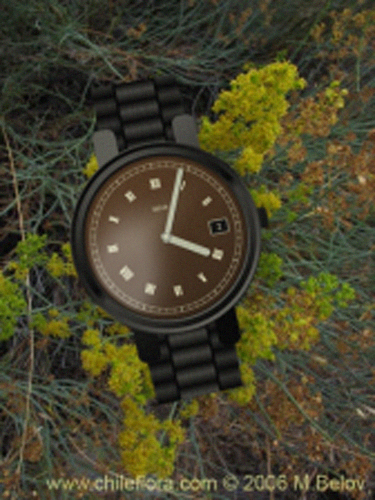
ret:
4:04
